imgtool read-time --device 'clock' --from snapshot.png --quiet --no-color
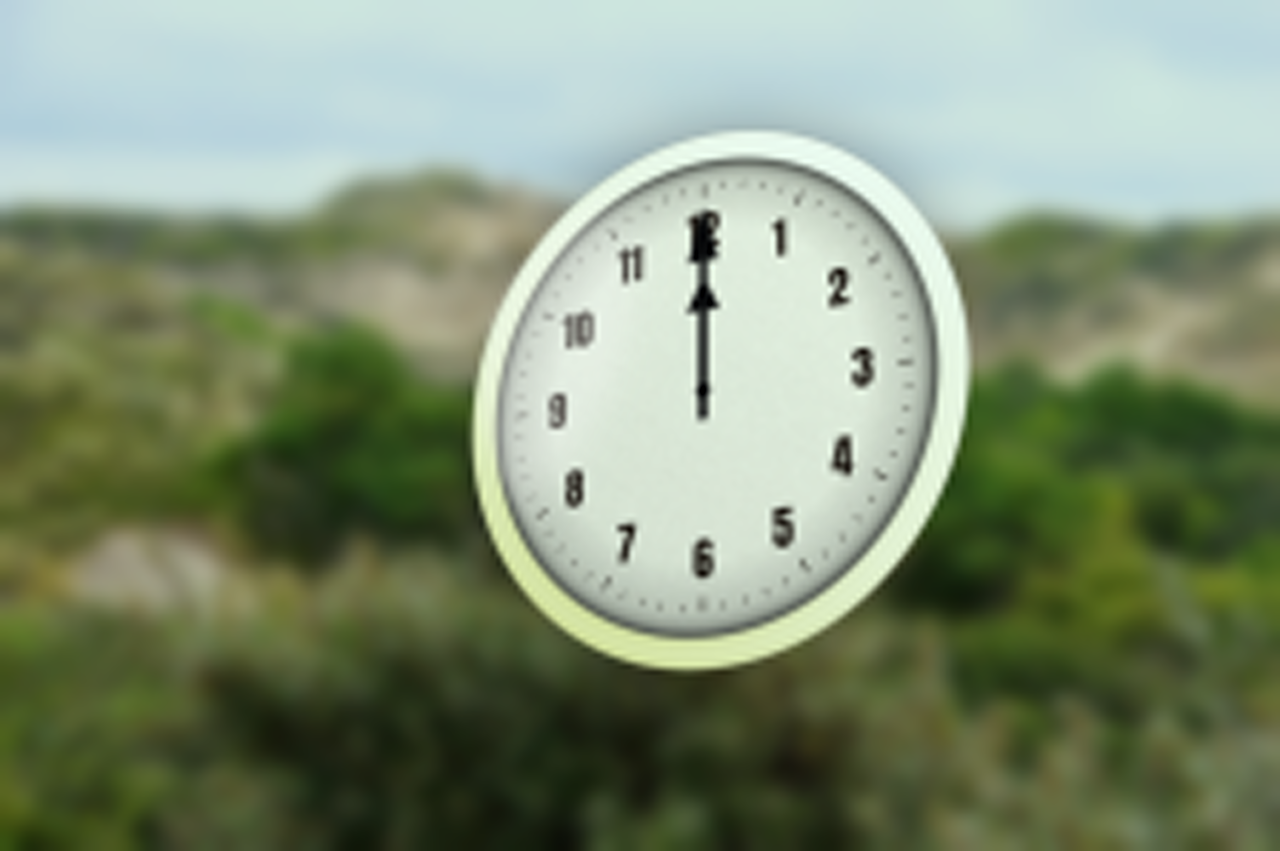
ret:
12:00
